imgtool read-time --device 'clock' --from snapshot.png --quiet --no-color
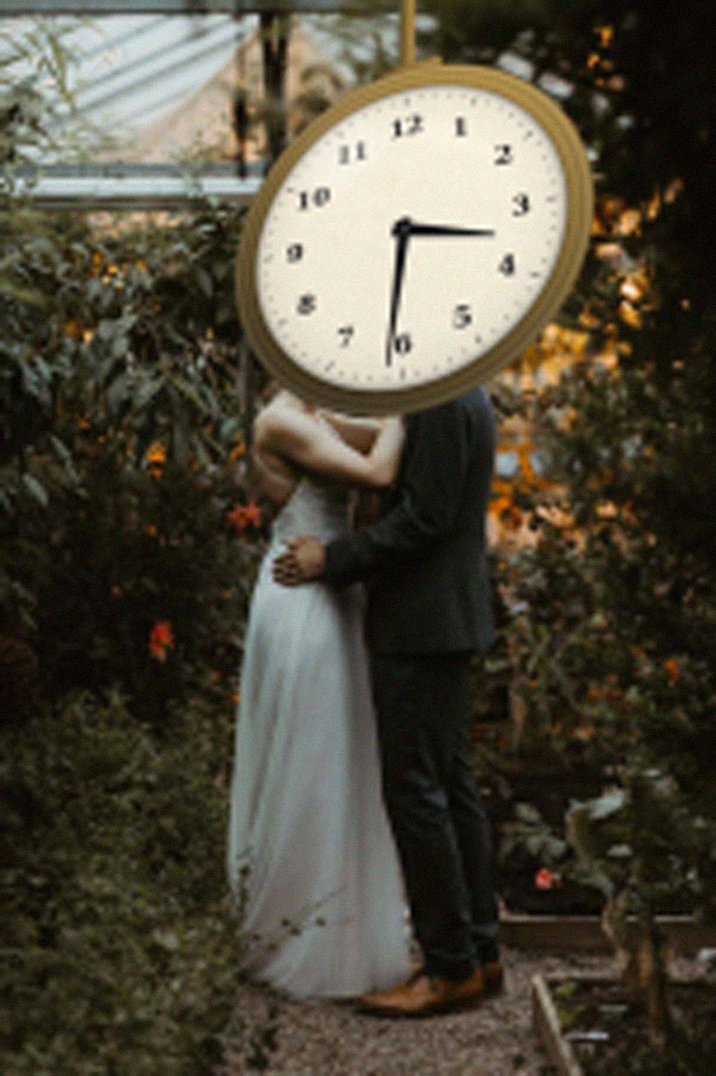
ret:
3:31
